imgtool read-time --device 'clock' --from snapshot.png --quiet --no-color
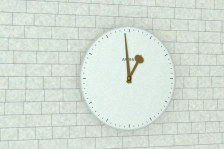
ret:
12:59
